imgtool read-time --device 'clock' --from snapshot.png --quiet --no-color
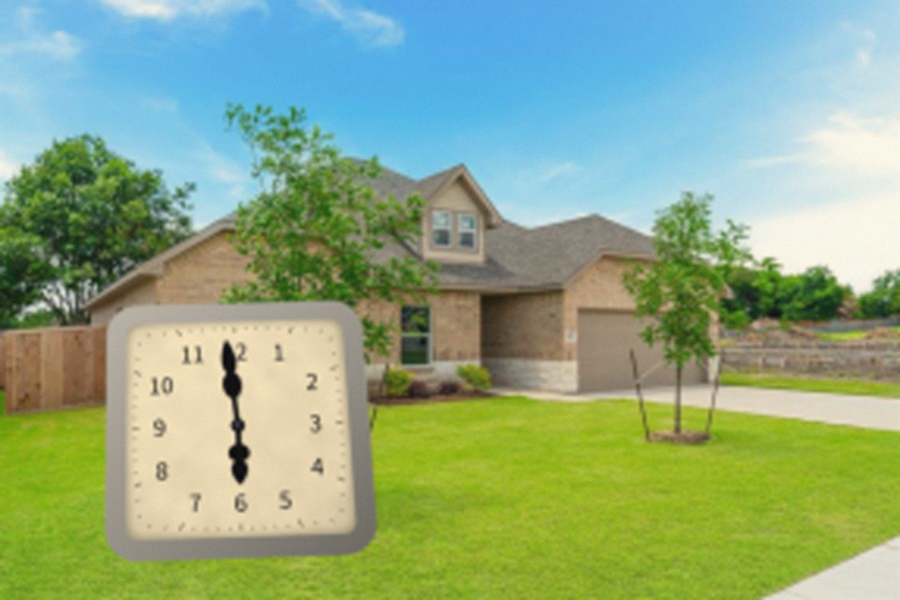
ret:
5:59
